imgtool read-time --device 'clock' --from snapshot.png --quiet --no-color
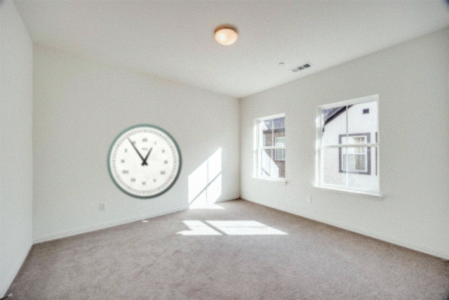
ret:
12:54
